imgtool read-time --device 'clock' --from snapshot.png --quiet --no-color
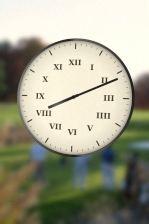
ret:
8:11
